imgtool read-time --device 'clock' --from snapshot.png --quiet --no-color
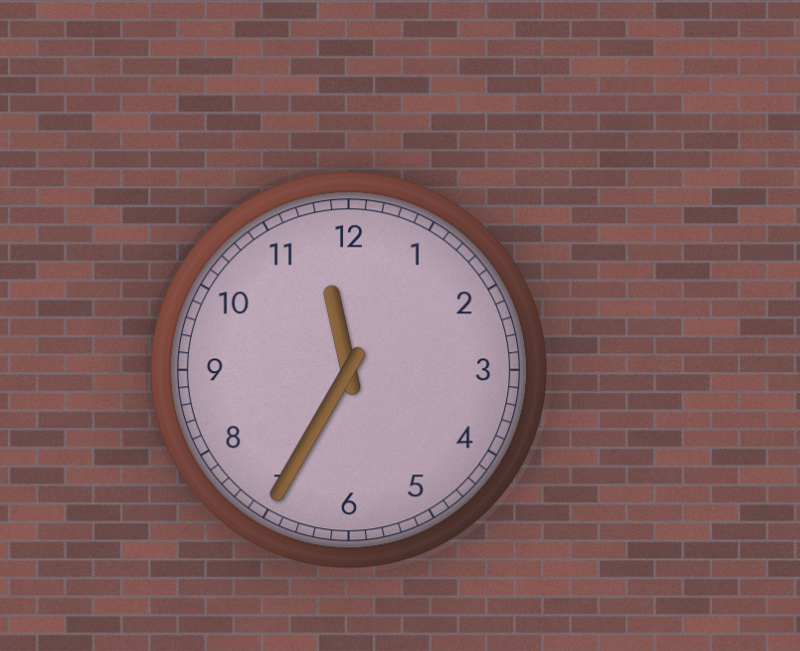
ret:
11:35
